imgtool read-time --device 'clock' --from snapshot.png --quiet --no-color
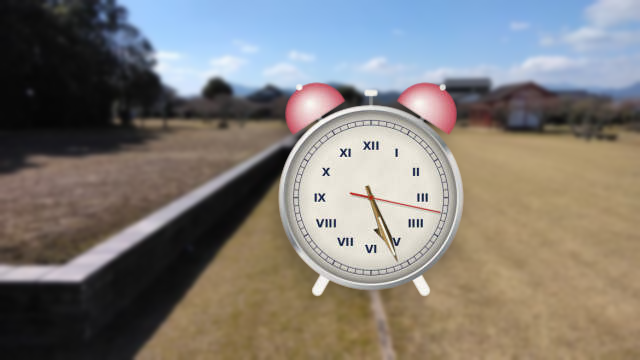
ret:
5:26:17
